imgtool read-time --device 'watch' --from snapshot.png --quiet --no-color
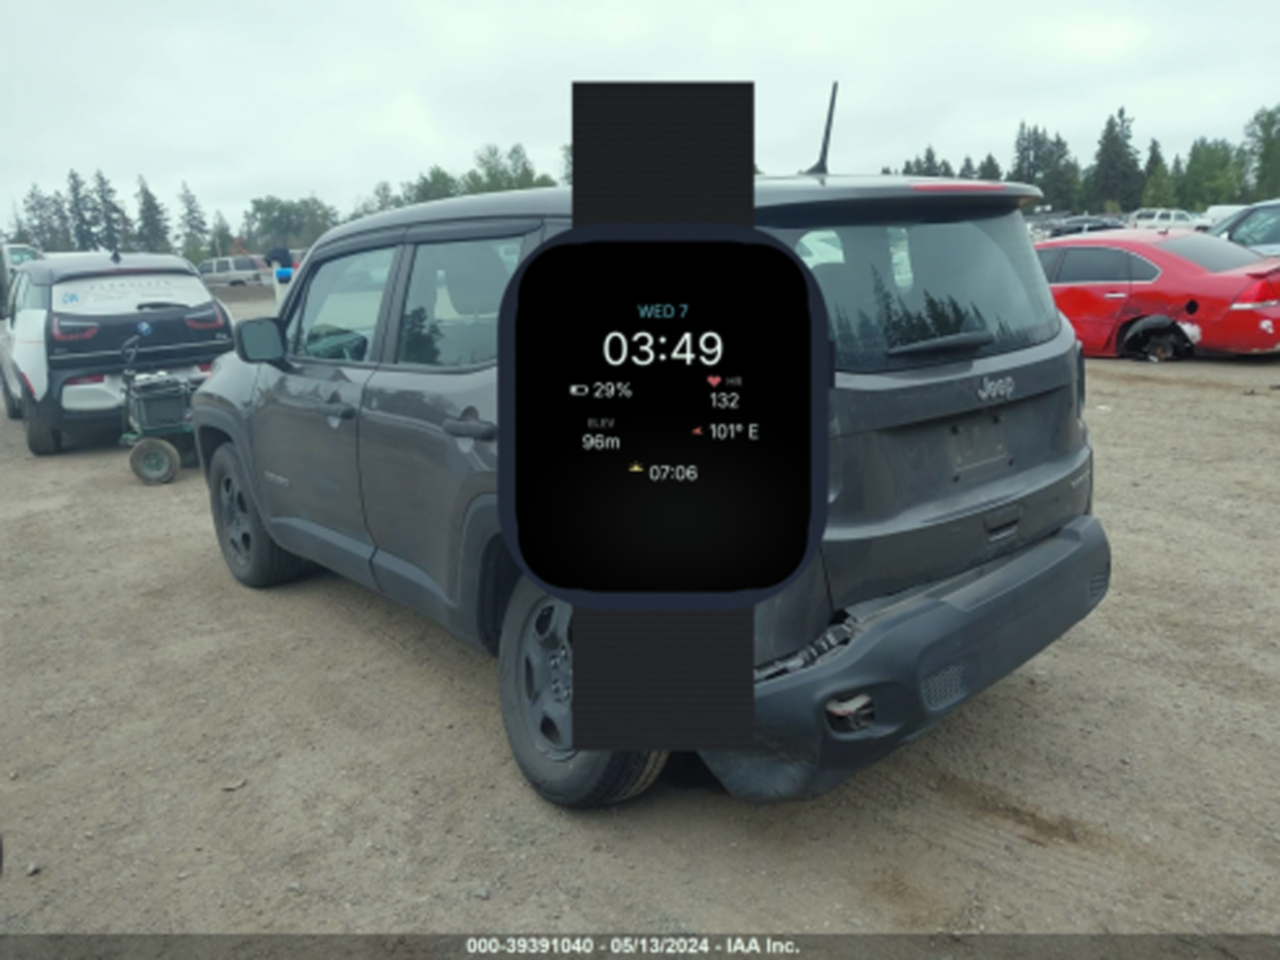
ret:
3:49
